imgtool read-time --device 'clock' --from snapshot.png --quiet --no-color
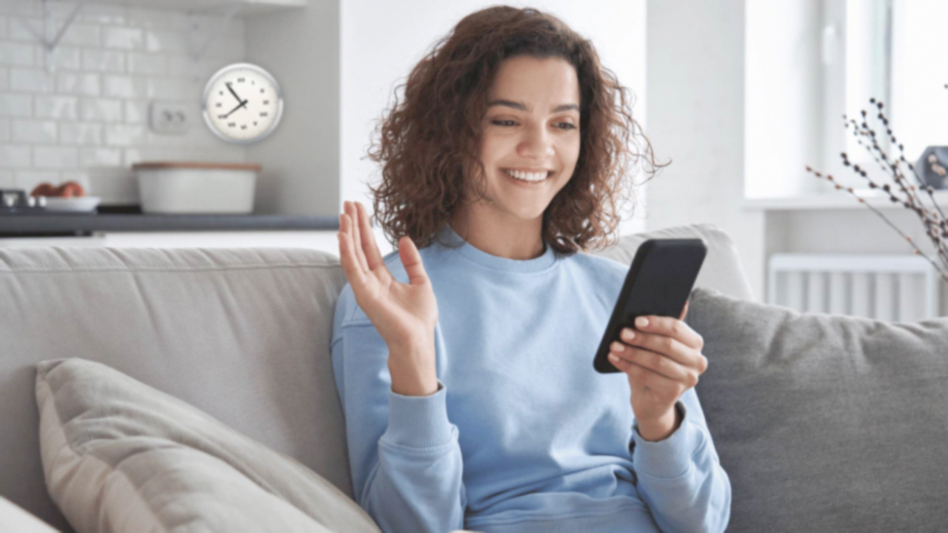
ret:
7:54
